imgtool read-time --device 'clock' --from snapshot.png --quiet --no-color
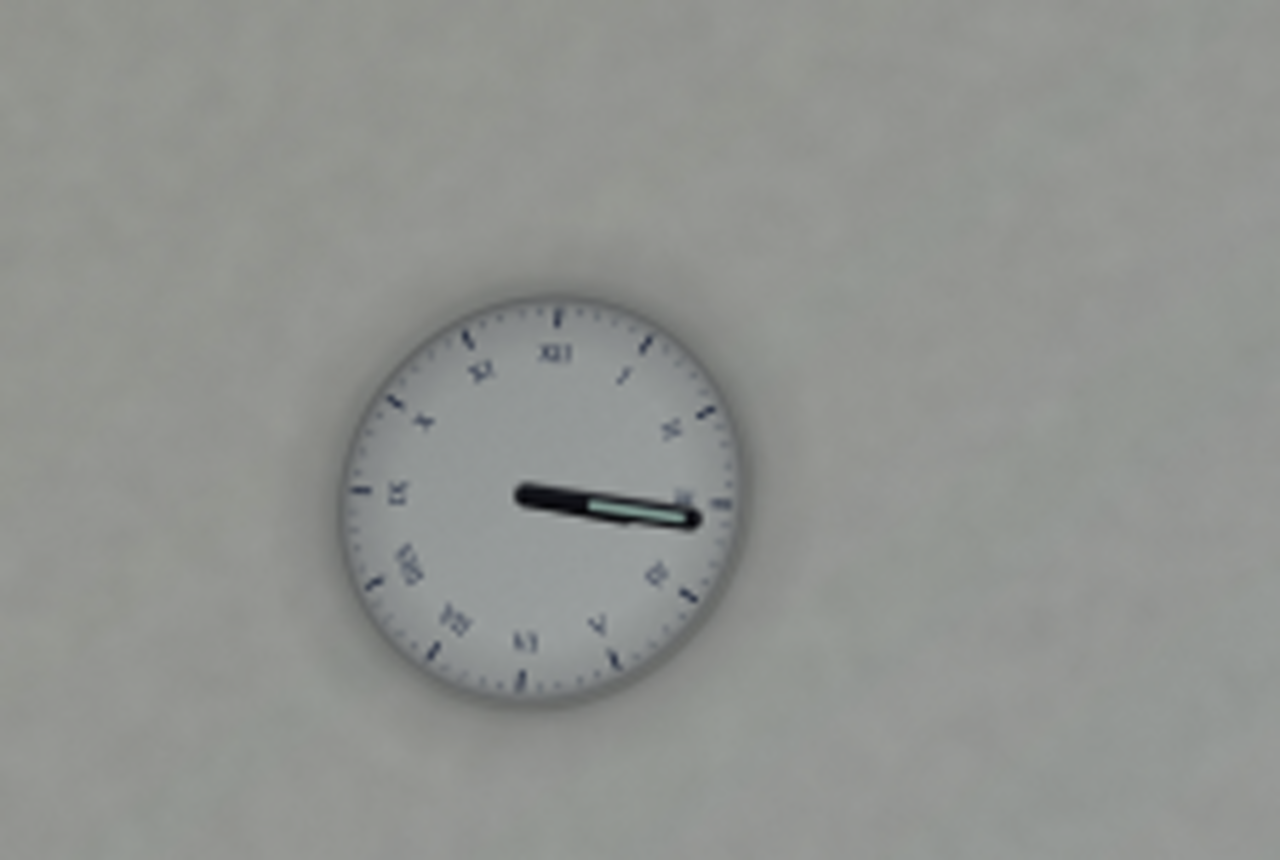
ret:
3:16
